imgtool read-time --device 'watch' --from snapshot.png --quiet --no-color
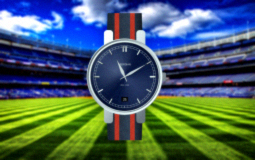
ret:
11:10
